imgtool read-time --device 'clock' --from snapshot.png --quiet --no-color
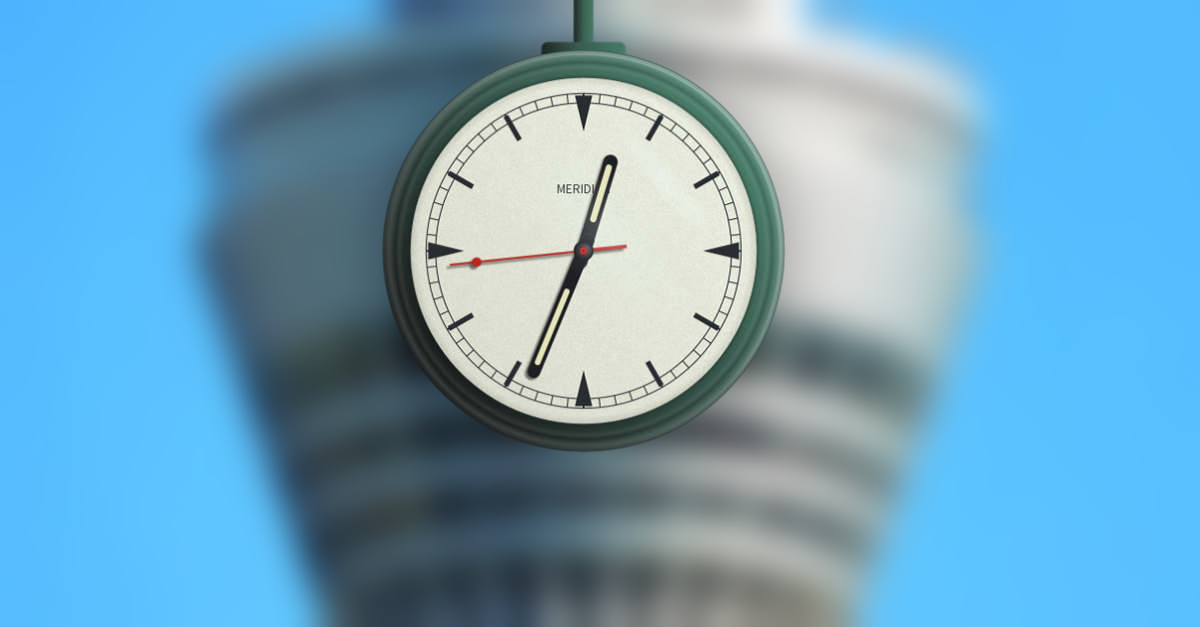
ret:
12:33:44
